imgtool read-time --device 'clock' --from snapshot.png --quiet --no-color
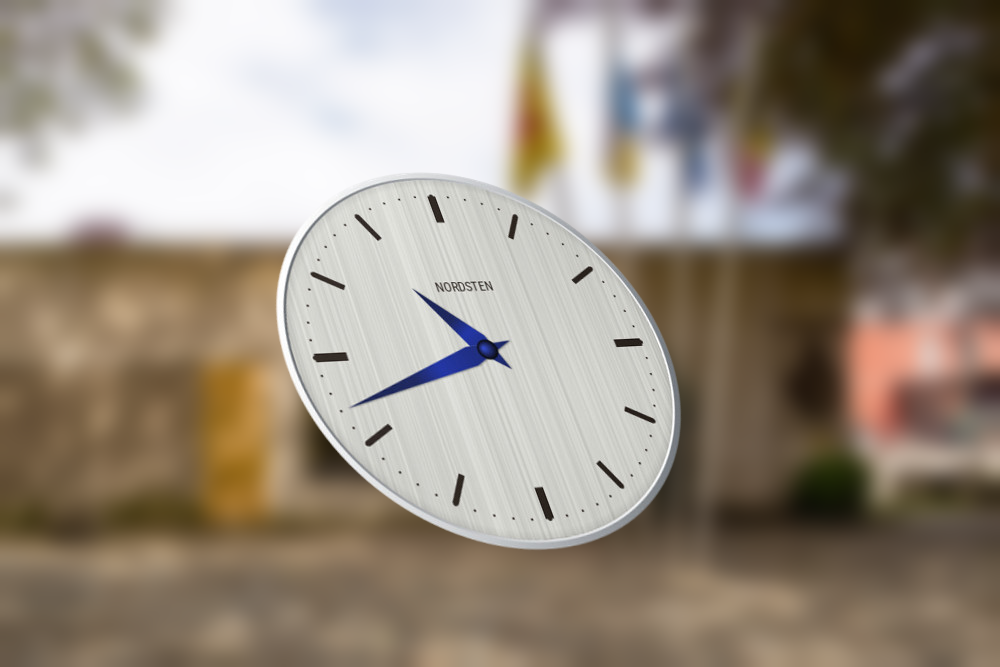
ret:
10:42
